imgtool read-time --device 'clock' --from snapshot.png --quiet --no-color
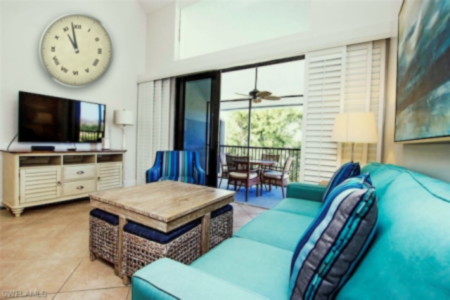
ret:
10:58
